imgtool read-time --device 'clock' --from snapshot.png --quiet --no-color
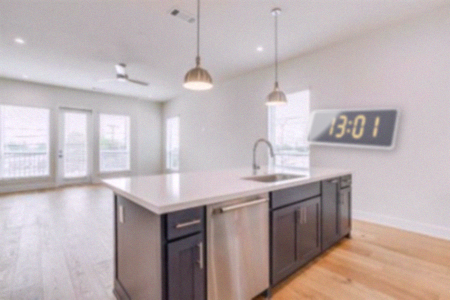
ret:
13:01
